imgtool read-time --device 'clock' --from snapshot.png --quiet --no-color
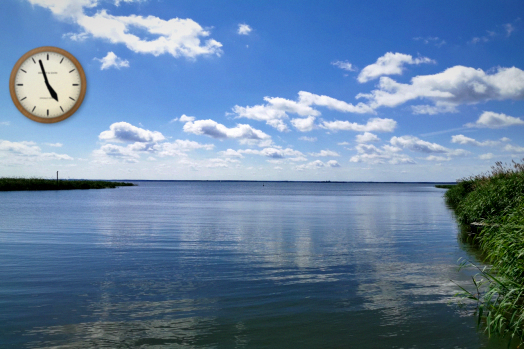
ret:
4:57
